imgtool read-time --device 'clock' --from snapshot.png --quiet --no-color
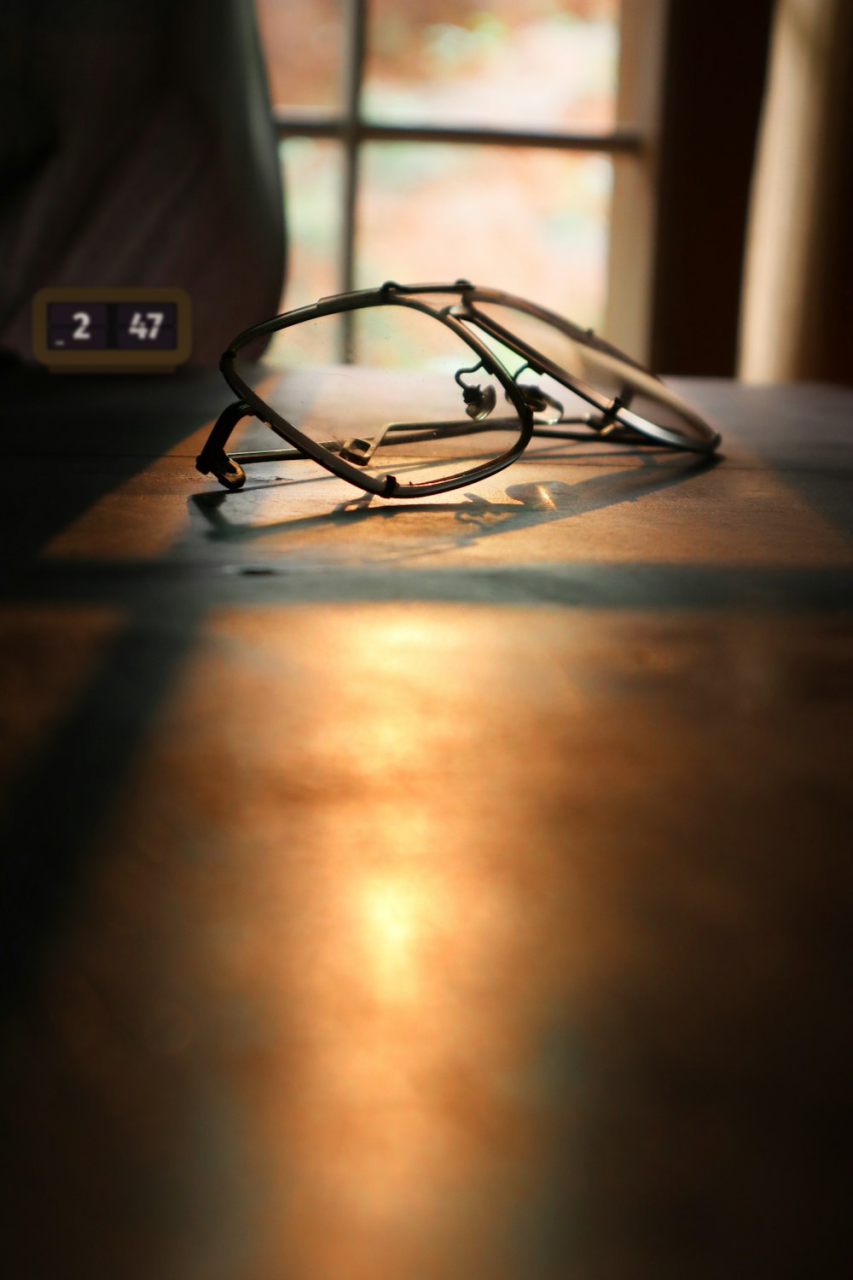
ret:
2:47
